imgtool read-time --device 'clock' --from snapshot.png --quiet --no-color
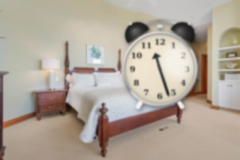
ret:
11:27
